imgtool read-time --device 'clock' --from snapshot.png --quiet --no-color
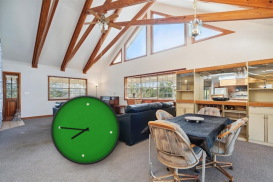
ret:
7:45
